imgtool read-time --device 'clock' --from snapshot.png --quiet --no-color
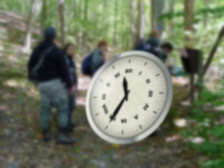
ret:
11:35
